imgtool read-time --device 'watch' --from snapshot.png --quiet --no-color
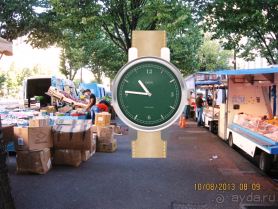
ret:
10:46
